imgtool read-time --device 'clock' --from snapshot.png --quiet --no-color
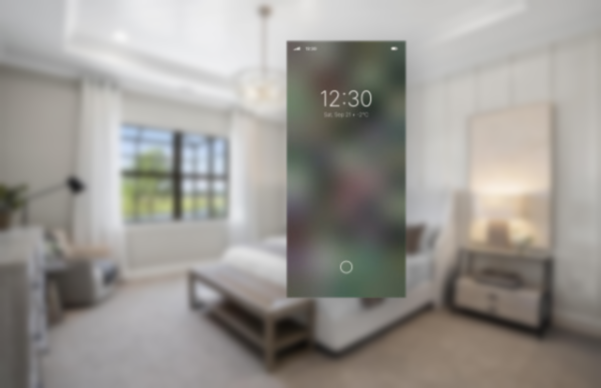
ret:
12:30
